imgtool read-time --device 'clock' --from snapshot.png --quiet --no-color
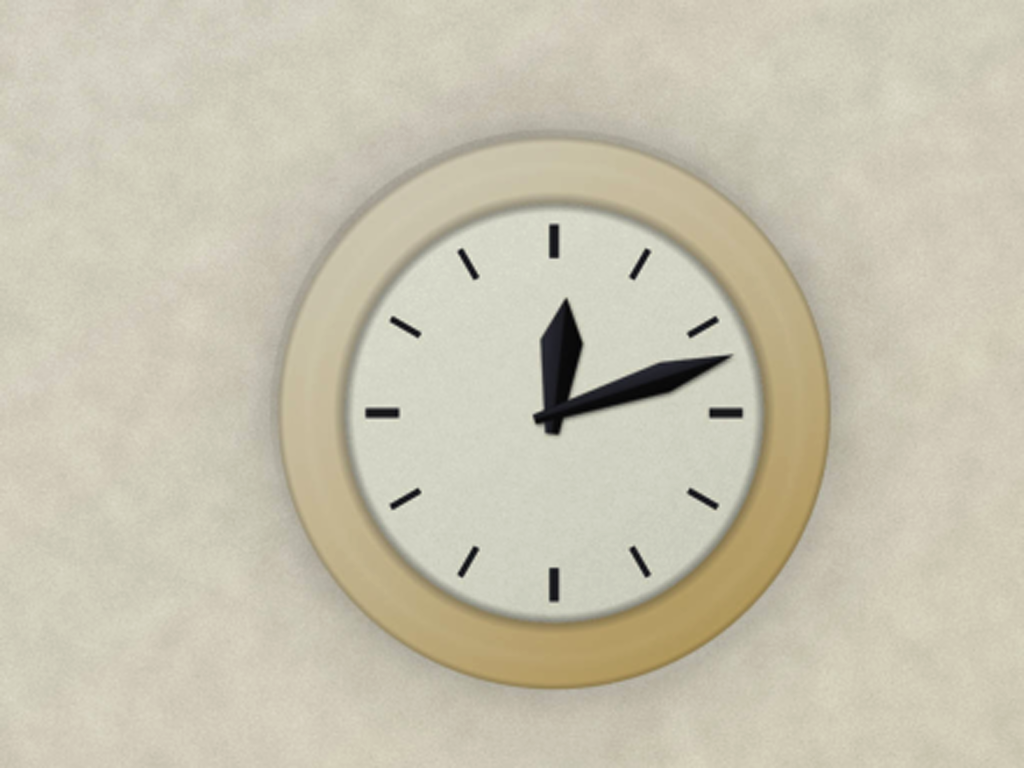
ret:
12:12
